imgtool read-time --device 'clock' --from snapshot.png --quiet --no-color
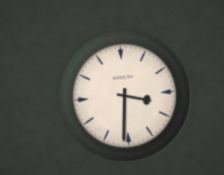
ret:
3:31
